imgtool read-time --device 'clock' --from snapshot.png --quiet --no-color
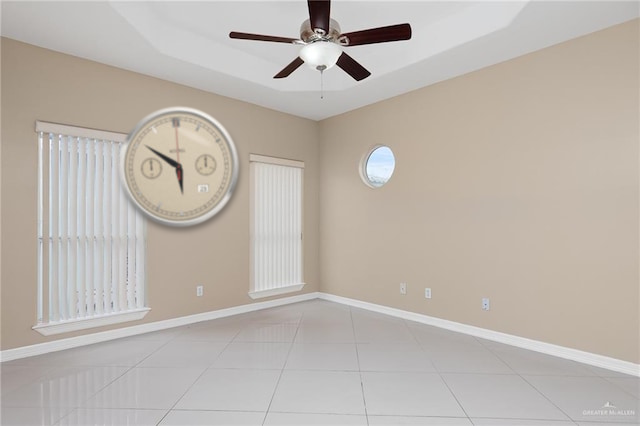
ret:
5:51
